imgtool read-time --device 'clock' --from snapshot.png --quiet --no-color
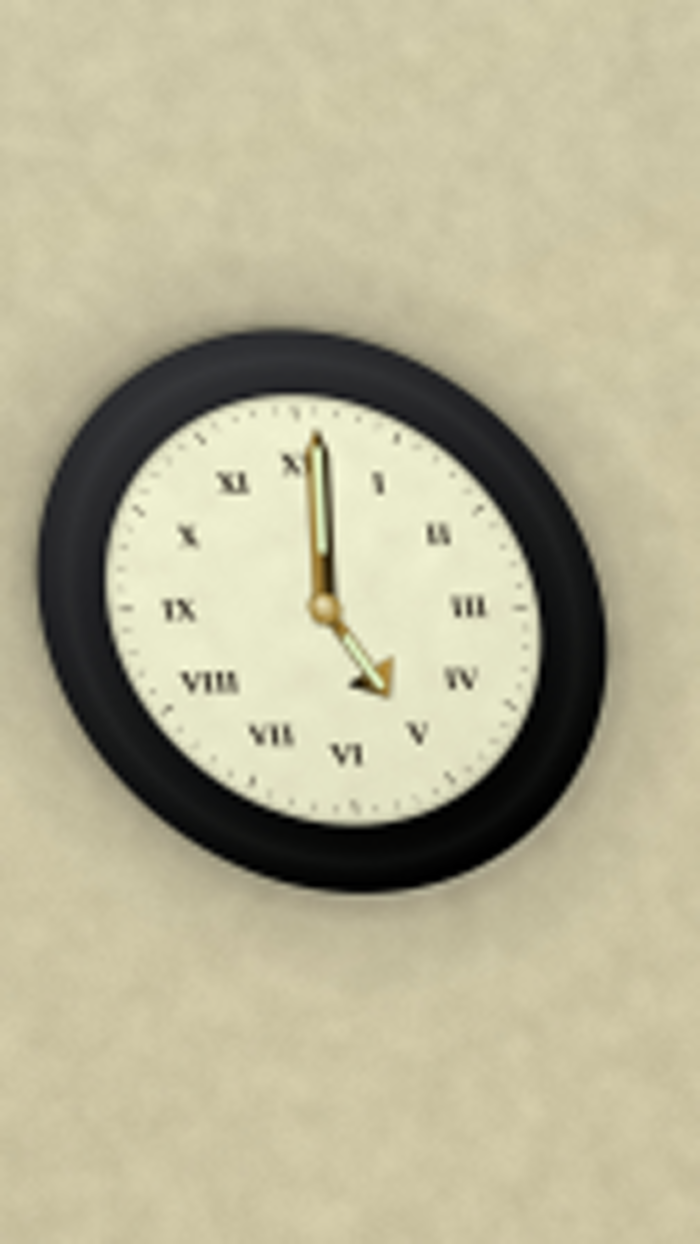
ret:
5:01
